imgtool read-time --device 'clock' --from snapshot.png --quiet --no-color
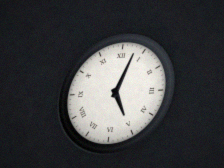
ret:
5:03
